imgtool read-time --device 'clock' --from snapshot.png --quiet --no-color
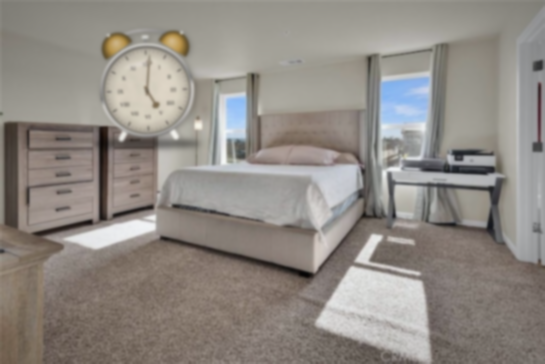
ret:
5:01
